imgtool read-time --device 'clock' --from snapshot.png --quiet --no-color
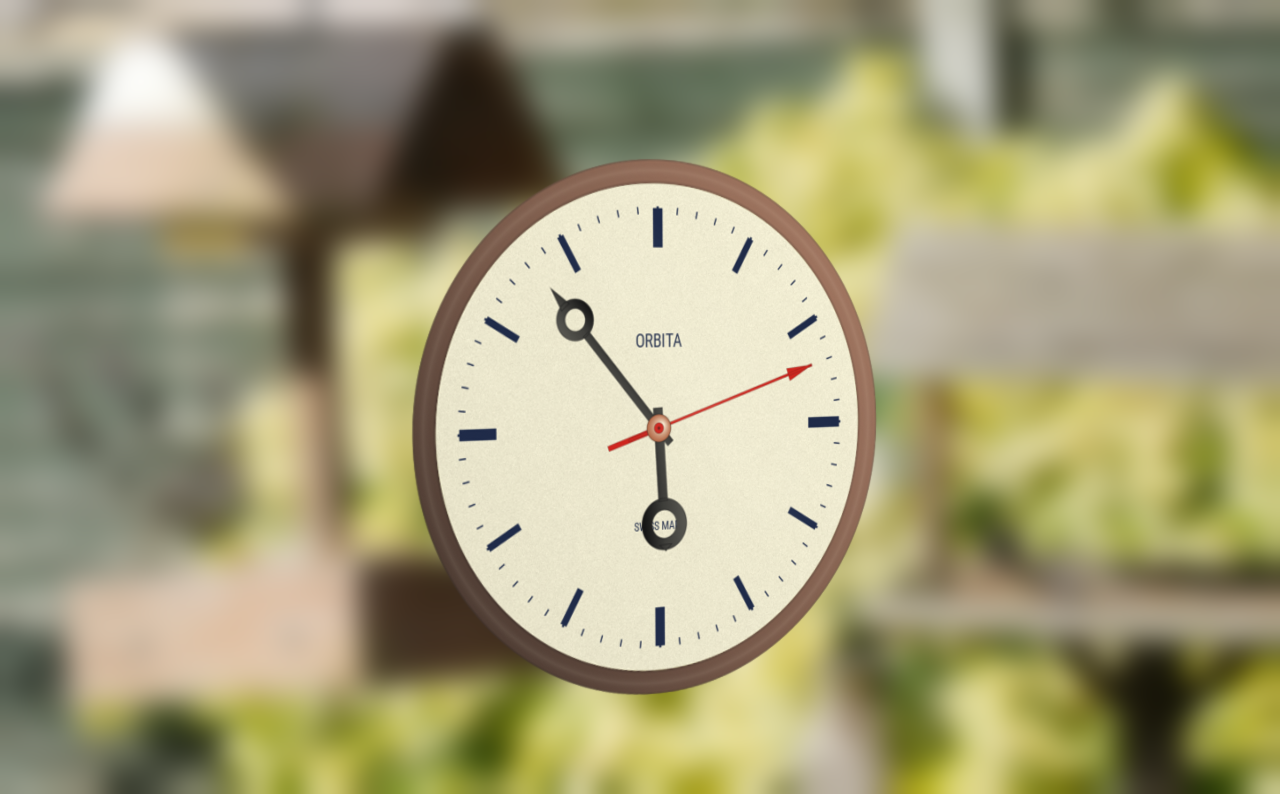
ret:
5:53:12
